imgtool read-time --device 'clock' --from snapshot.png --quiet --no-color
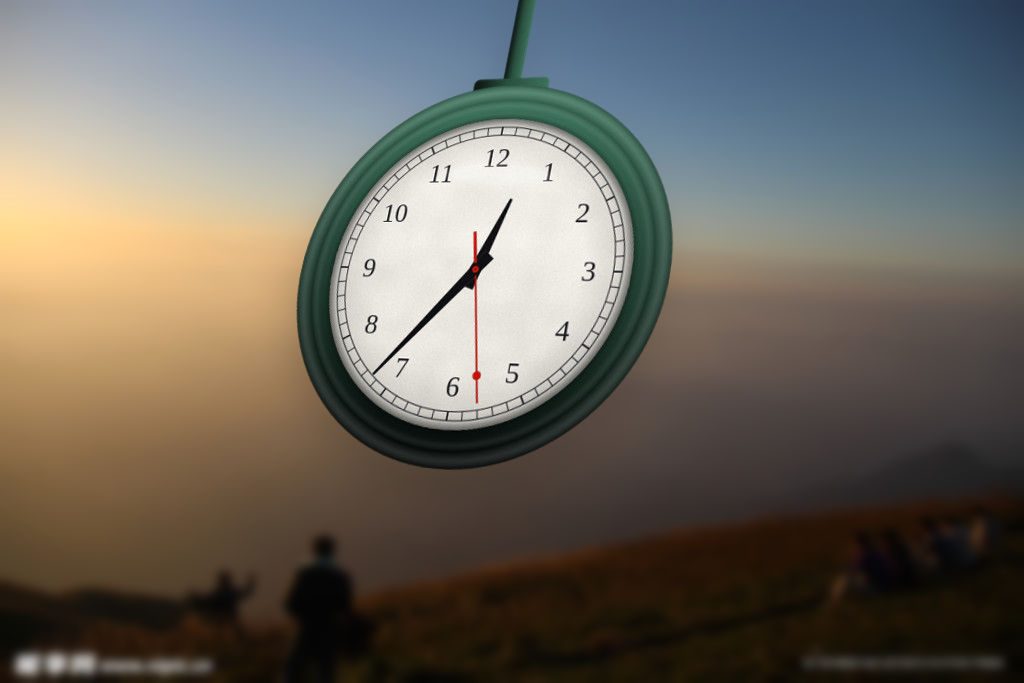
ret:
12:36:28
